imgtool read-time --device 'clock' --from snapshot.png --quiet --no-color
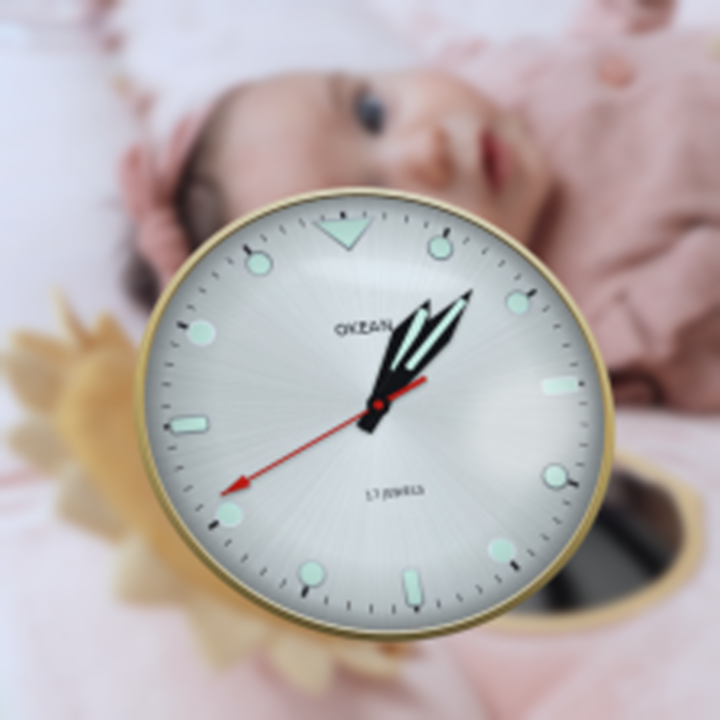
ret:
1:07:41
